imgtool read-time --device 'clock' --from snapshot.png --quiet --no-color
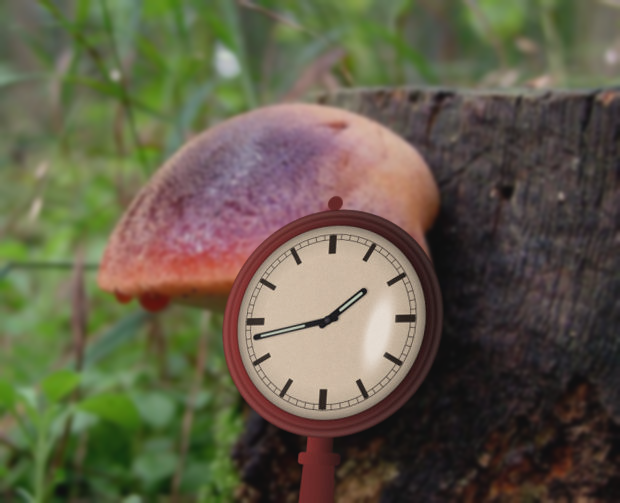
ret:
1:43
